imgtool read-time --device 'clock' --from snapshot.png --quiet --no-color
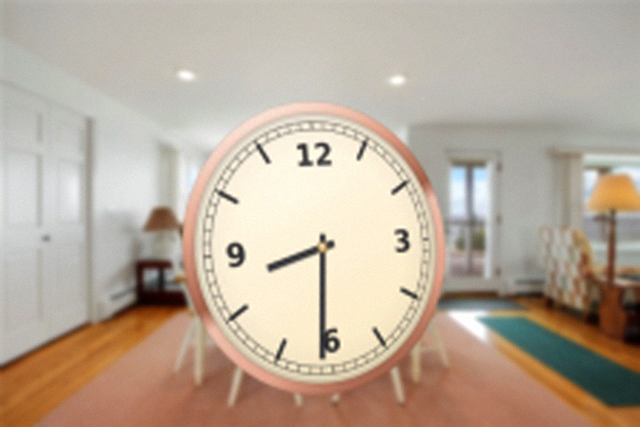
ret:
8:31
